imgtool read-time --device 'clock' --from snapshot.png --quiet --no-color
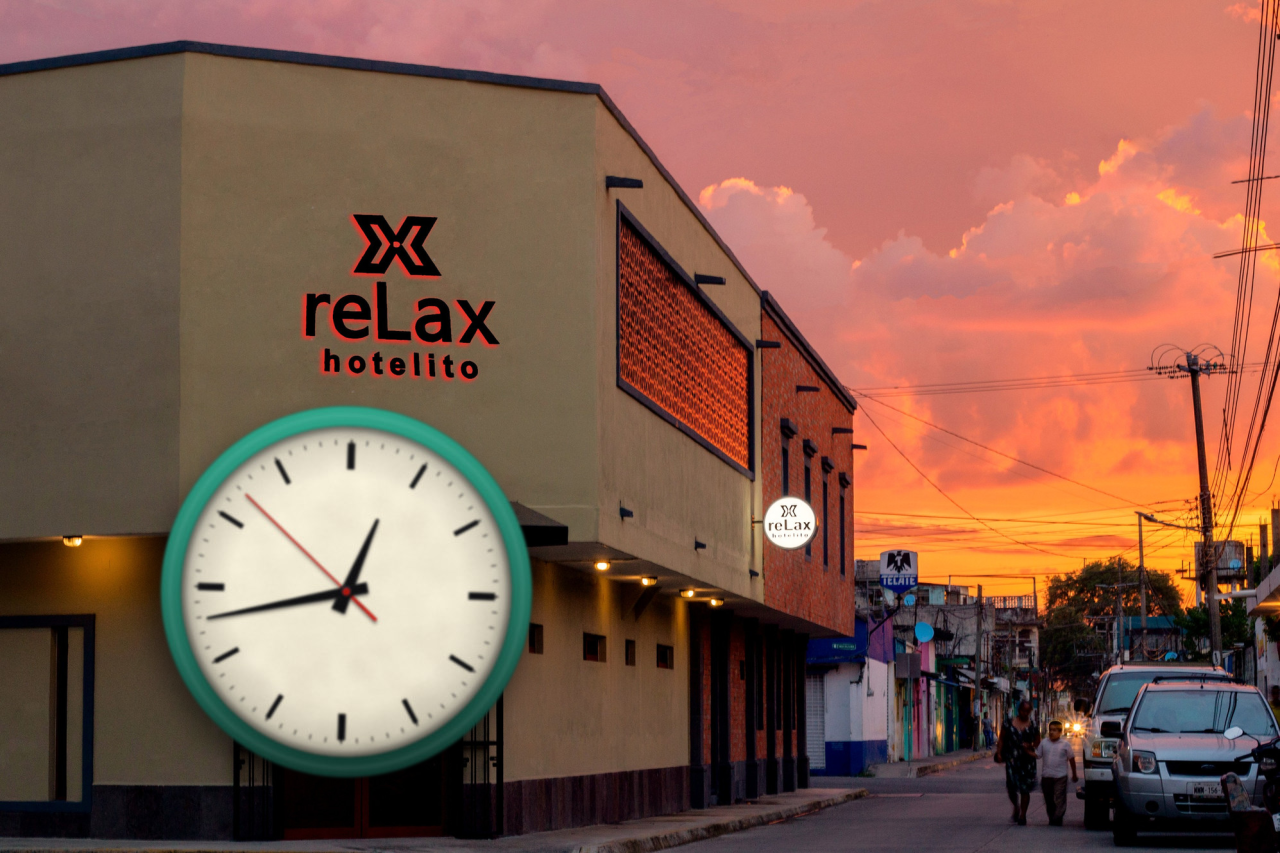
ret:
12:42:52
